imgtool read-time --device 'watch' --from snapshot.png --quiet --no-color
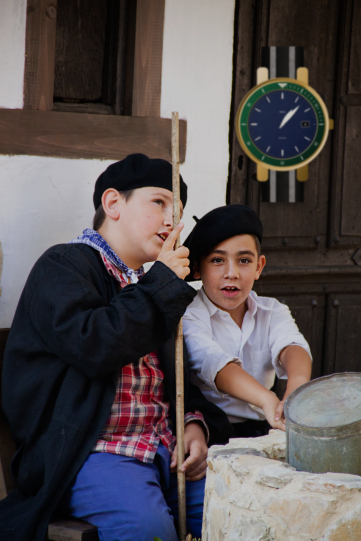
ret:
1:07
